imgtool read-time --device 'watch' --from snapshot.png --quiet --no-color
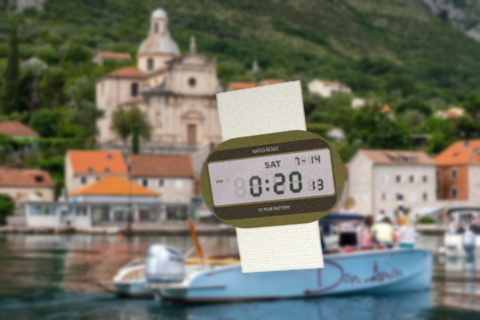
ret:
0:20:13
